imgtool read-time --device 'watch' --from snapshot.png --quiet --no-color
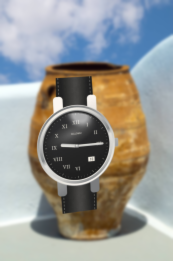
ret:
9:15
